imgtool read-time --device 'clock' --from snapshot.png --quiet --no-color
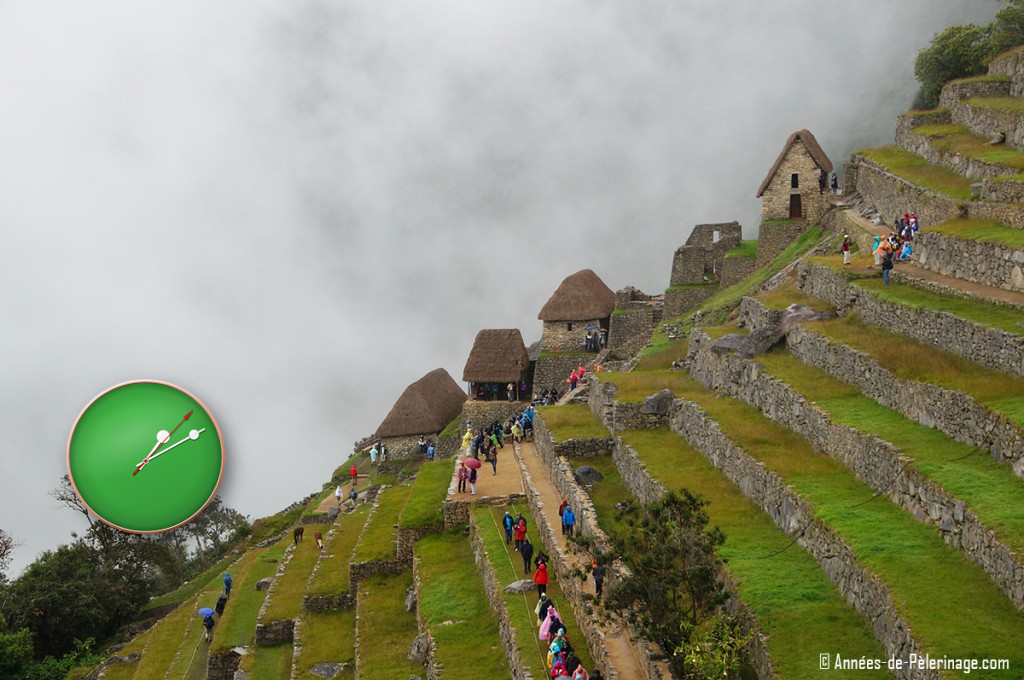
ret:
1:10:07
